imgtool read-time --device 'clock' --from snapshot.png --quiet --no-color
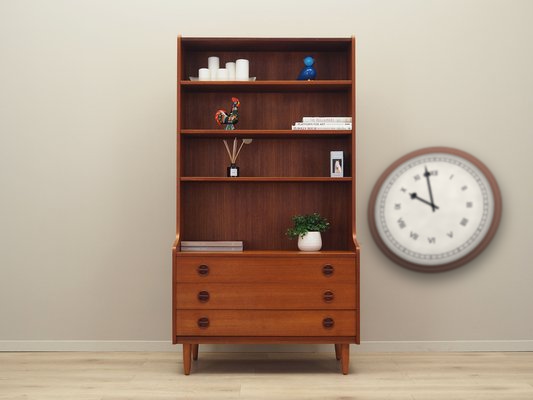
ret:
9:58
